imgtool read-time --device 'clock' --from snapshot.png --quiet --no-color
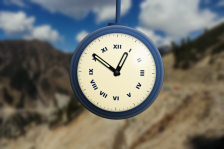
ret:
12:51
